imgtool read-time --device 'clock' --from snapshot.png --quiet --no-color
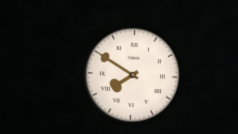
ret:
7:50
